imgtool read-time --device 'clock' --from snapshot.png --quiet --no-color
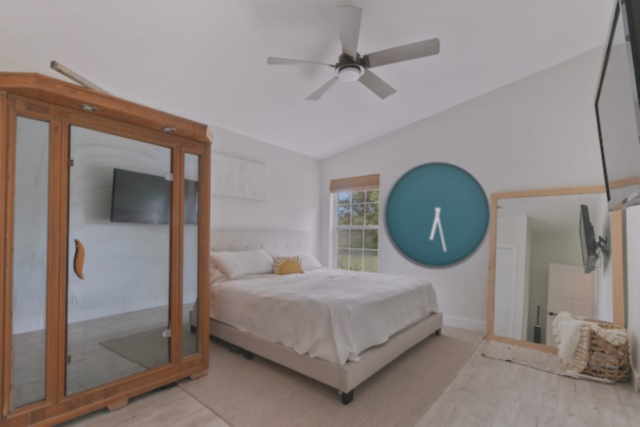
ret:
6:28
